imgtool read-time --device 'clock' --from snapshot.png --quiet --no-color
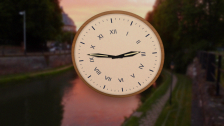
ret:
2:47
